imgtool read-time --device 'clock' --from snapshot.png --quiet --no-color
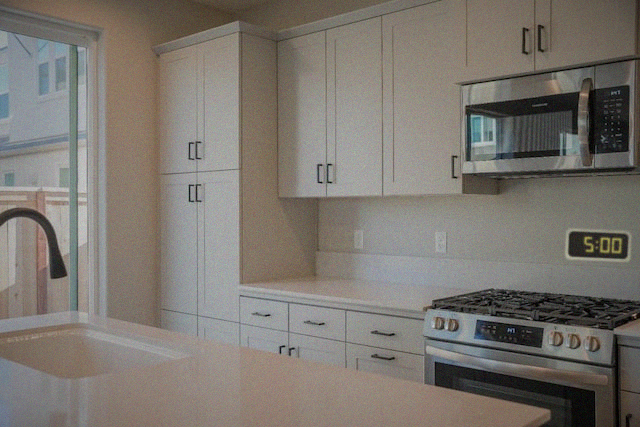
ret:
5:00
